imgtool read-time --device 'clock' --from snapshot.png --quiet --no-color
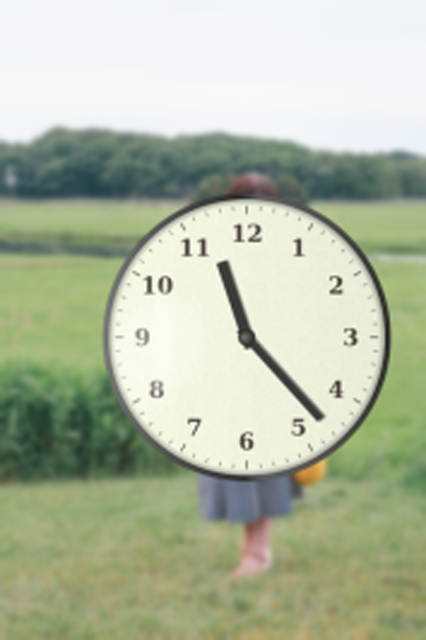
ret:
11:23
